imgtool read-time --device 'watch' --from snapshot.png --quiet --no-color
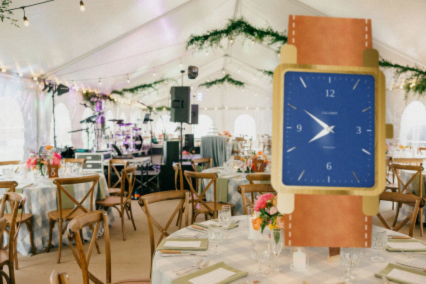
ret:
7:51
